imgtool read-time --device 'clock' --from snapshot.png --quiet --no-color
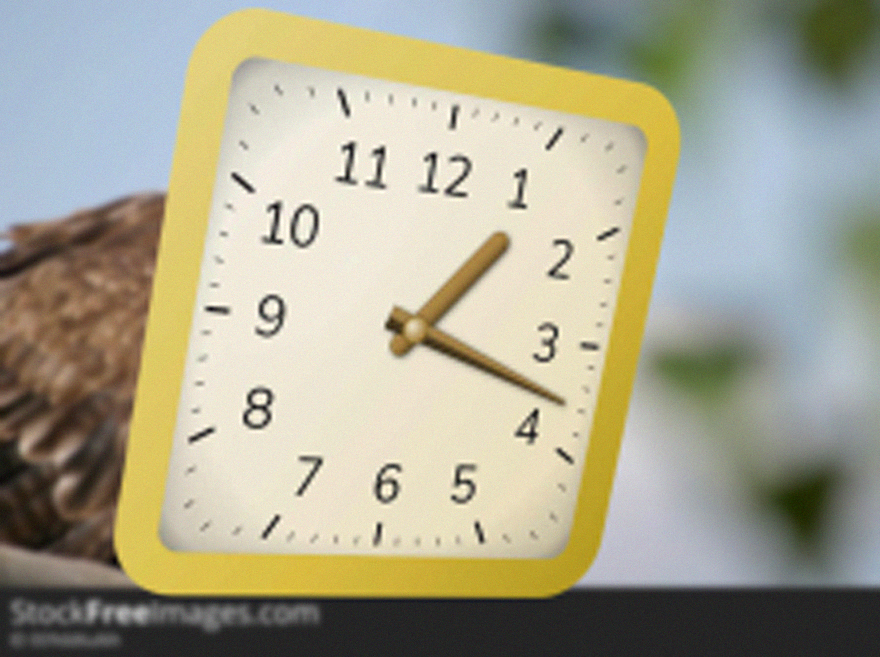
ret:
1:18
